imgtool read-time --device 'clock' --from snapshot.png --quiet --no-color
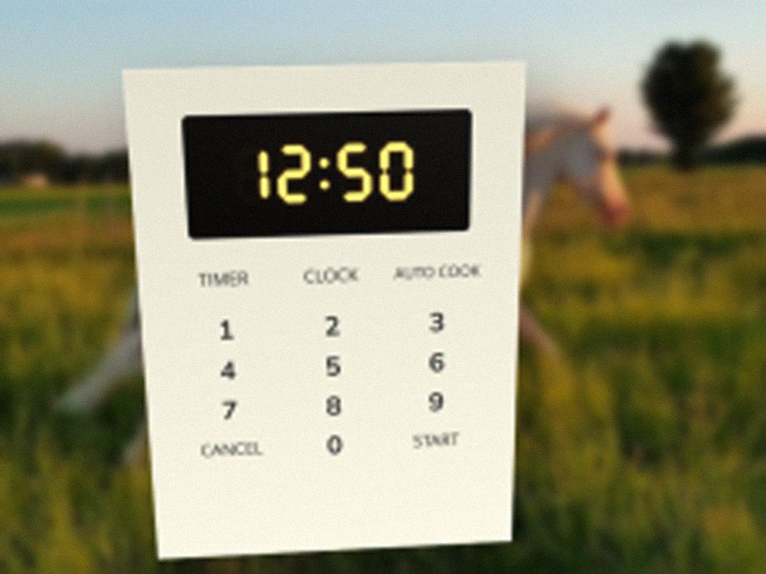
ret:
12:50
